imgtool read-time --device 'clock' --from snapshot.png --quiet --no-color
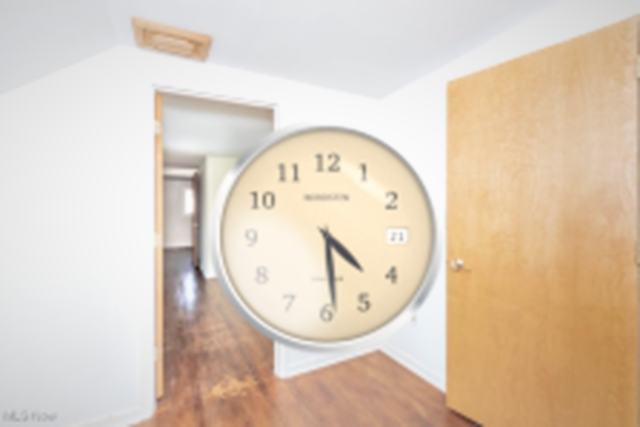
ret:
4:29
